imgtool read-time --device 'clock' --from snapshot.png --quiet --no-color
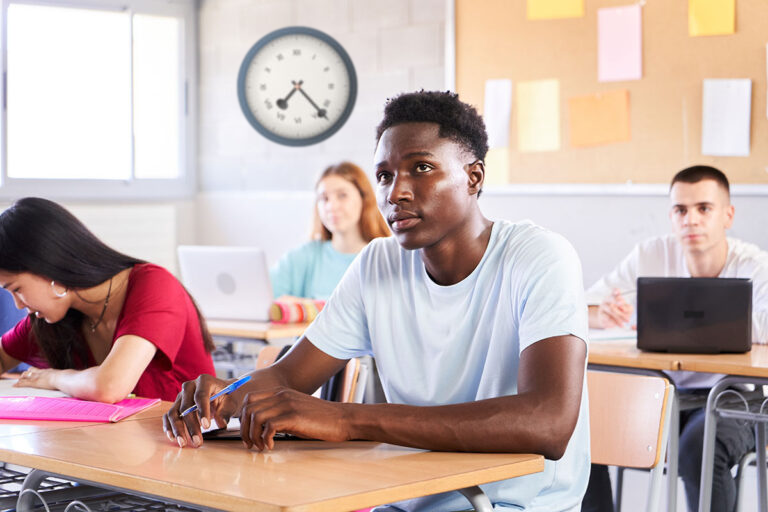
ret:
7:23
